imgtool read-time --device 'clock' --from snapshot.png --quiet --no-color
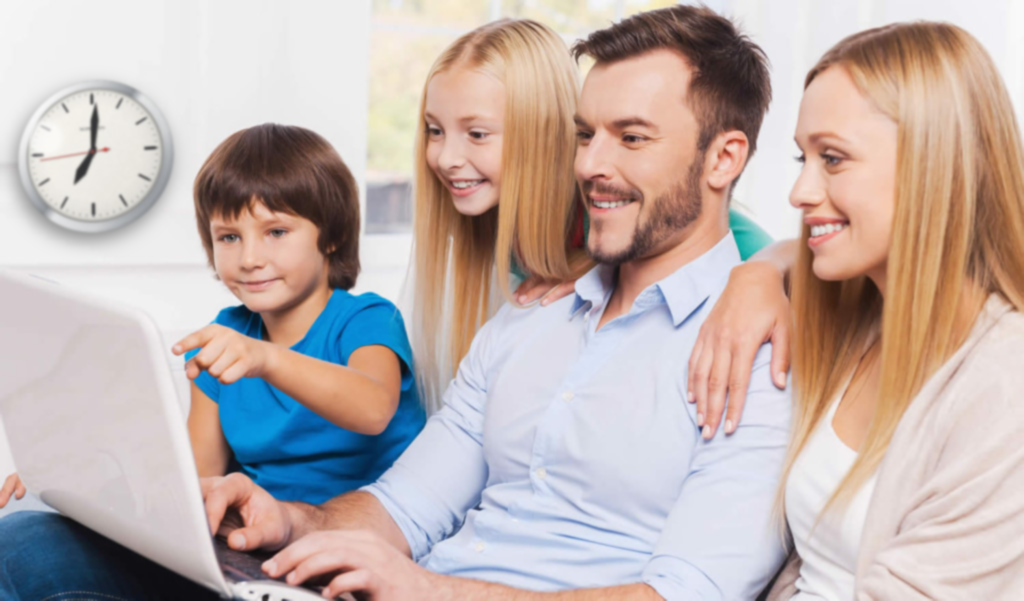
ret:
7:00:44
